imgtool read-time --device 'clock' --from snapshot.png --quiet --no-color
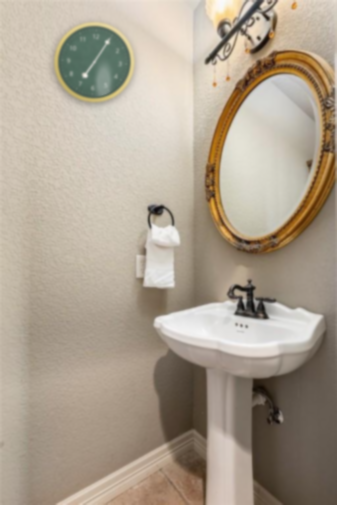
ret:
7:05
